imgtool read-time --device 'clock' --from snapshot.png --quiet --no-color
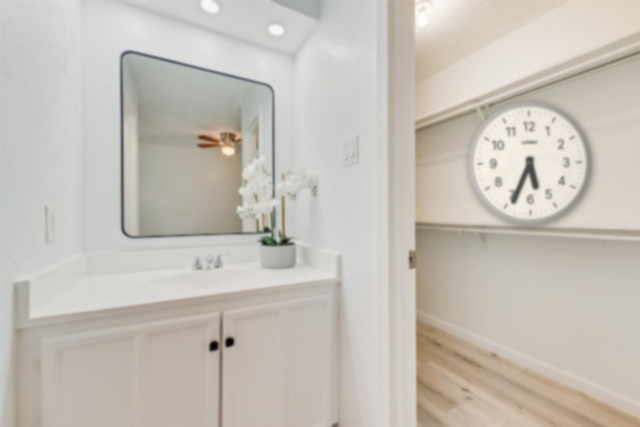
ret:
5:34
